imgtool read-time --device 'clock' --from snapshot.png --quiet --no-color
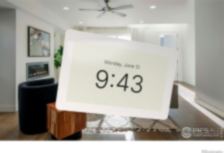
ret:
9:43
